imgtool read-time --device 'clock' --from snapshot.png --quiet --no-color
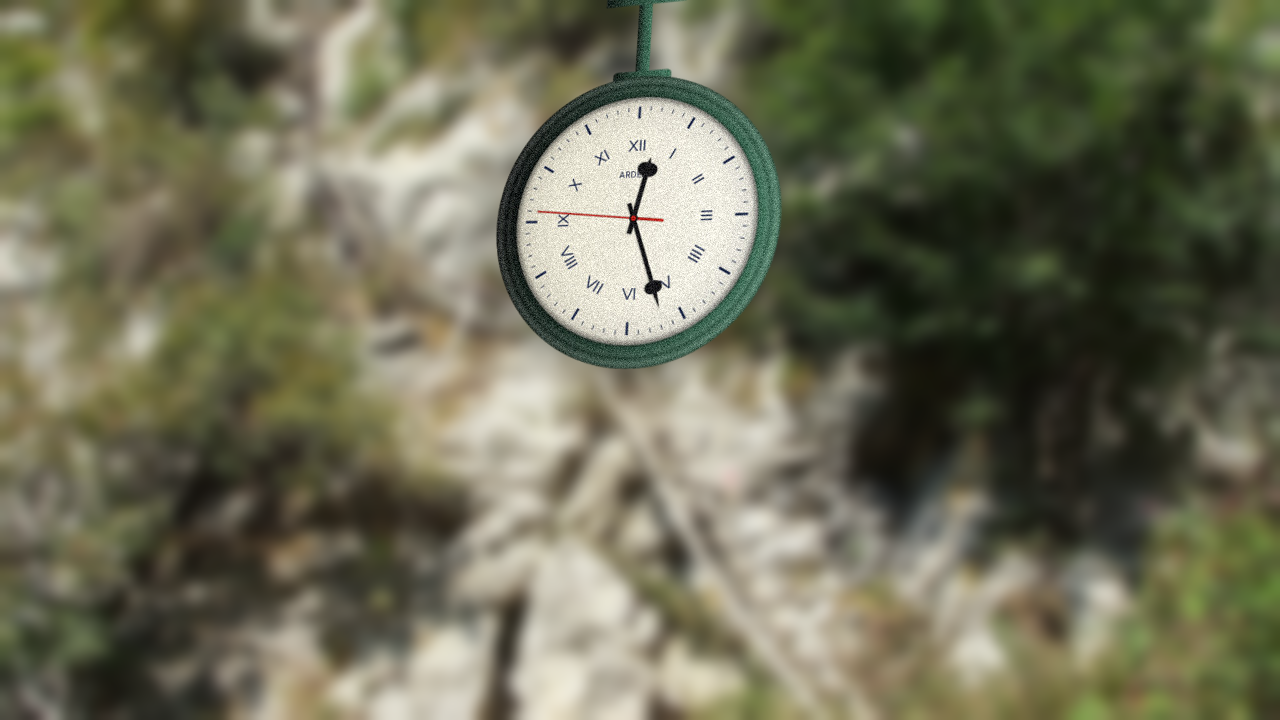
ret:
12:26:46
